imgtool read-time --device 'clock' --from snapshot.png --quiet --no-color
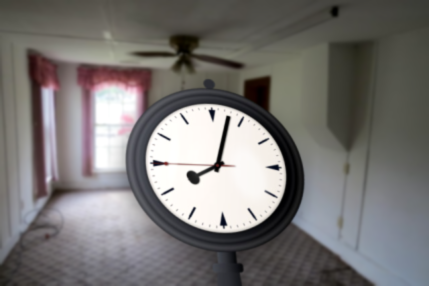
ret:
8:02:45
